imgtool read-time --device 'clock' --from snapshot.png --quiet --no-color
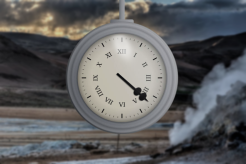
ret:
4:22
